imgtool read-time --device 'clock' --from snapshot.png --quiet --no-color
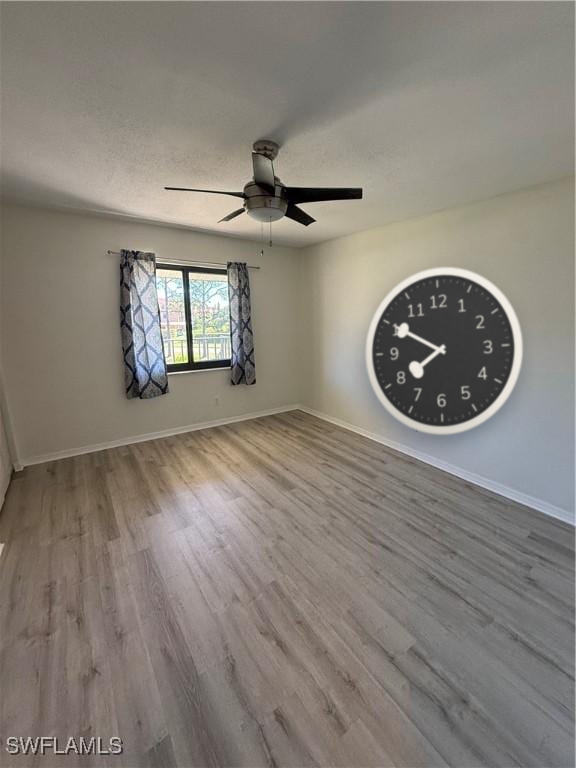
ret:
7:50
